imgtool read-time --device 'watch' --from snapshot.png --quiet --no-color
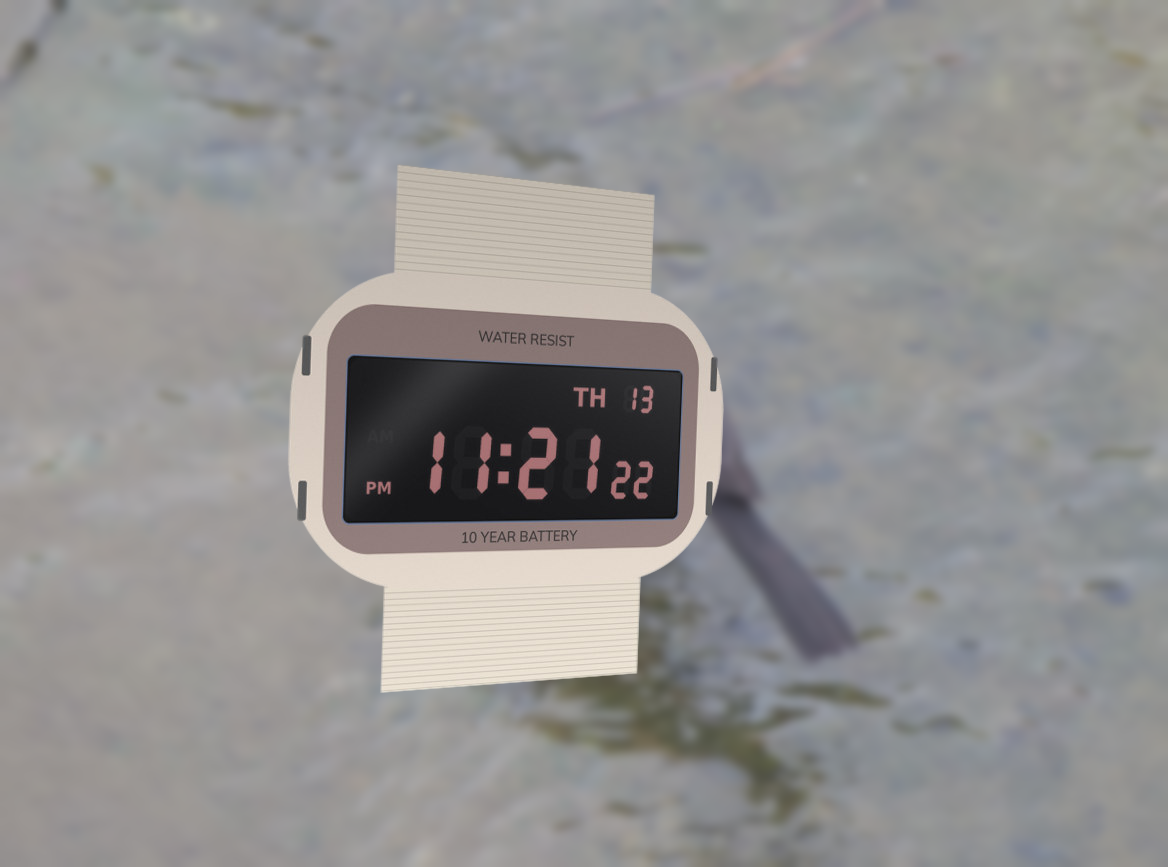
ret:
11:21:22
